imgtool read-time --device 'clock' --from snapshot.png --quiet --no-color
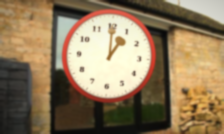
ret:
1:00
